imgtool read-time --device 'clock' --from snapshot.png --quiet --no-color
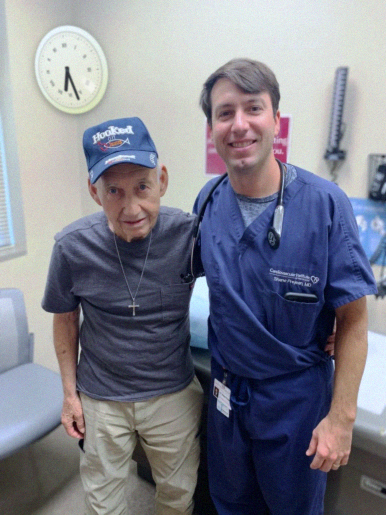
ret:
6:27
